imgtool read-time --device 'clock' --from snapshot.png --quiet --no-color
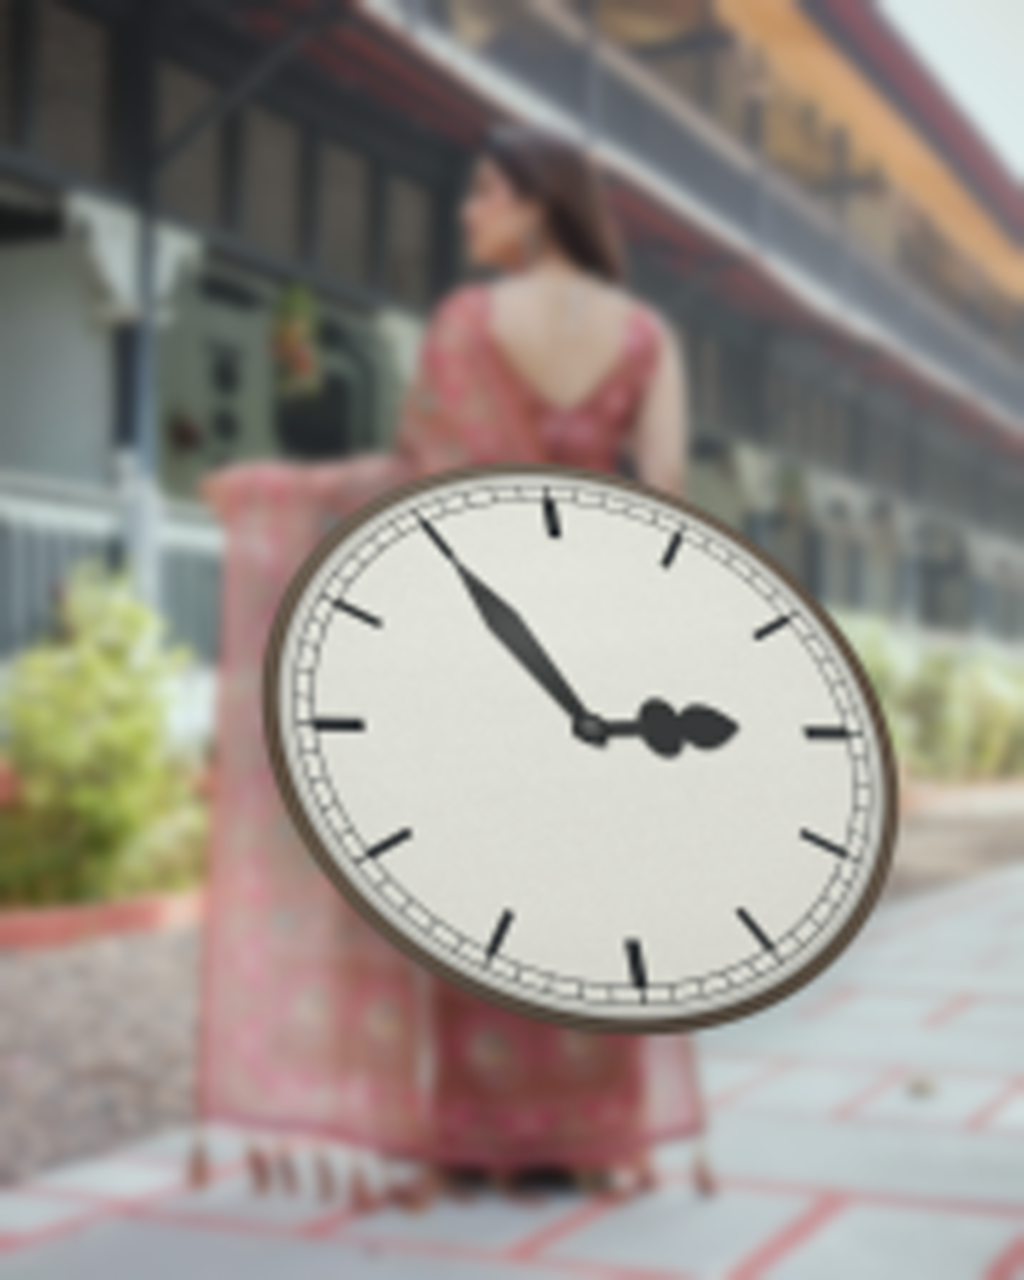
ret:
2:55
